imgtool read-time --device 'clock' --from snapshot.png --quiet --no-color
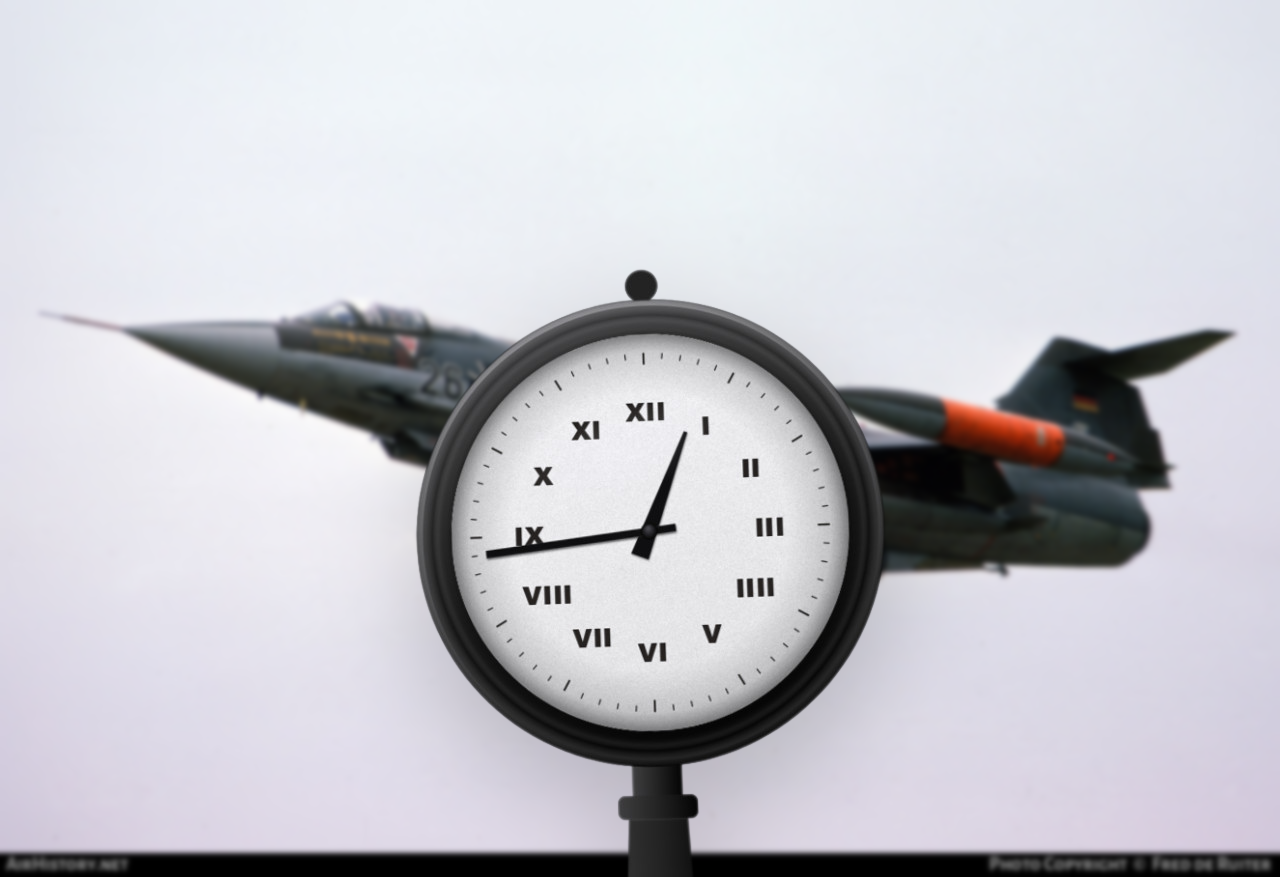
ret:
12:44
